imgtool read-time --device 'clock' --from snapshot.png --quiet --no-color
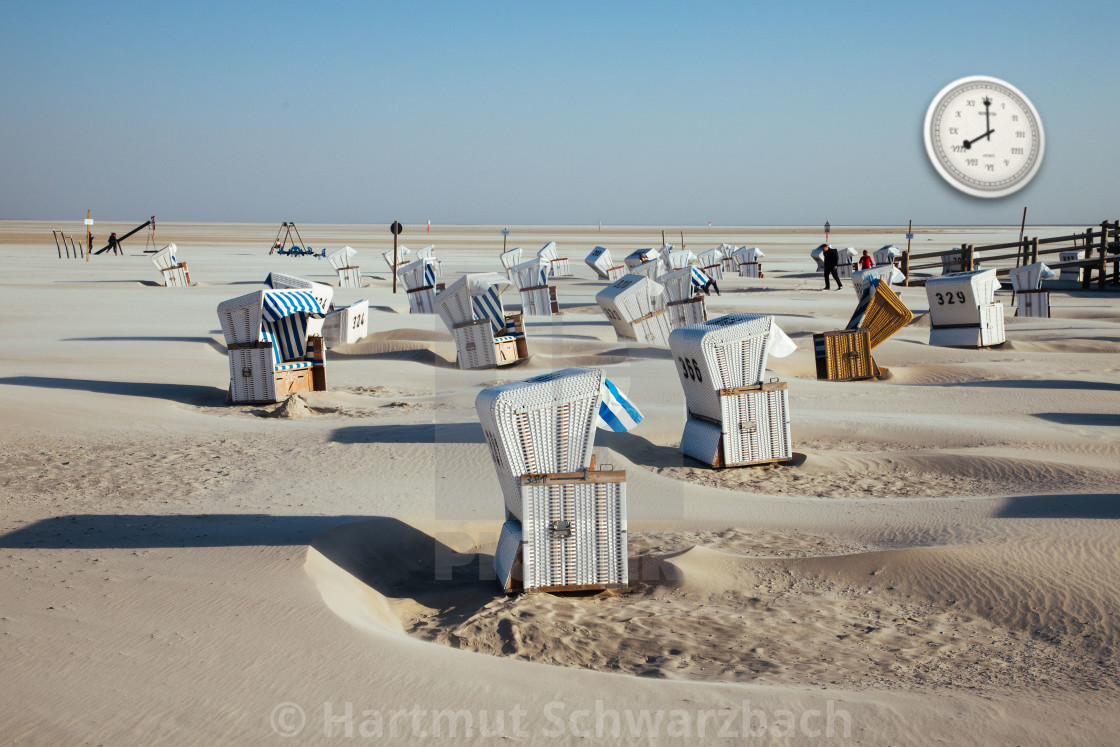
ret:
8:00
